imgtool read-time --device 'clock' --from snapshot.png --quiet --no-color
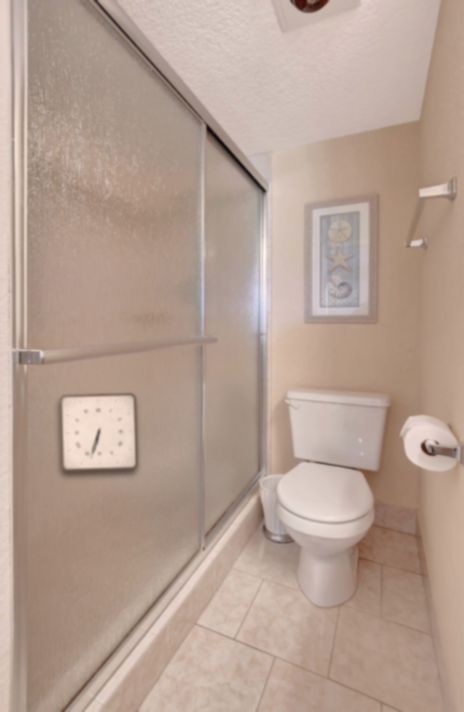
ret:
6:33
